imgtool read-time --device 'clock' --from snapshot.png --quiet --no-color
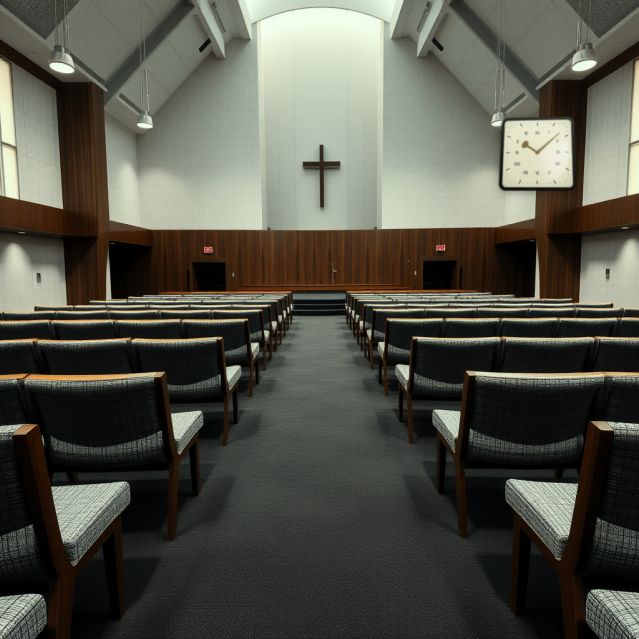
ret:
10:08
